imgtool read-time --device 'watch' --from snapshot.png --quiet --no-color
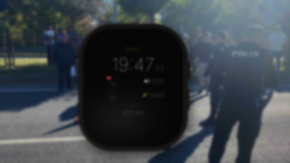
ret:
19:47
